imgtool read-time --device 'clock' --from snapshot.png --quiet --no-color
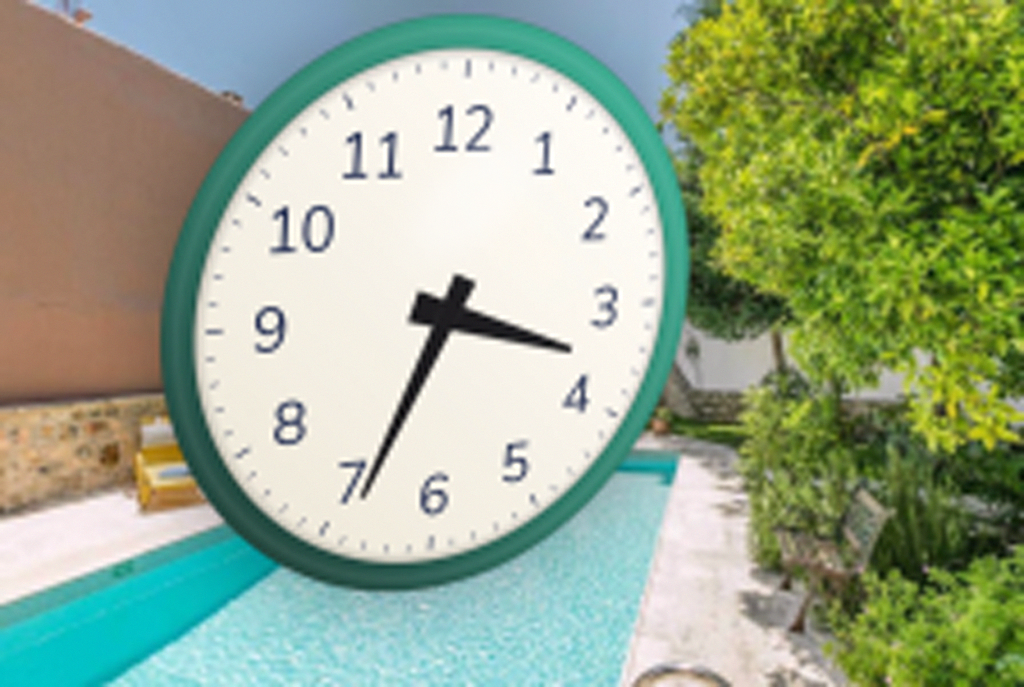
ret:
3:34
